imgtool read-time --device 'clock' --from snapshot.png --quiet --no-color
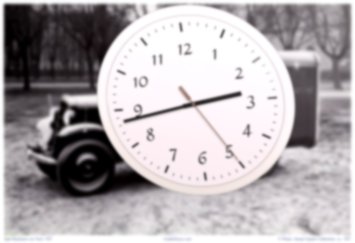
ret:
2:43:25
